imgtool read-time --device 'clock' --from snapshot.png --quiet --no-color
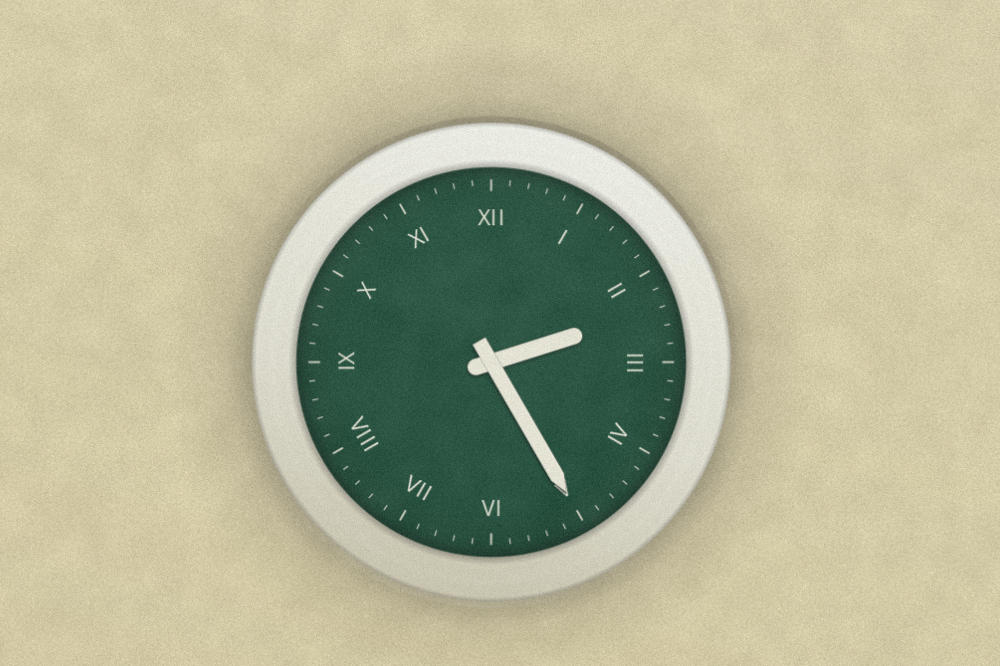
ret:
2:25
